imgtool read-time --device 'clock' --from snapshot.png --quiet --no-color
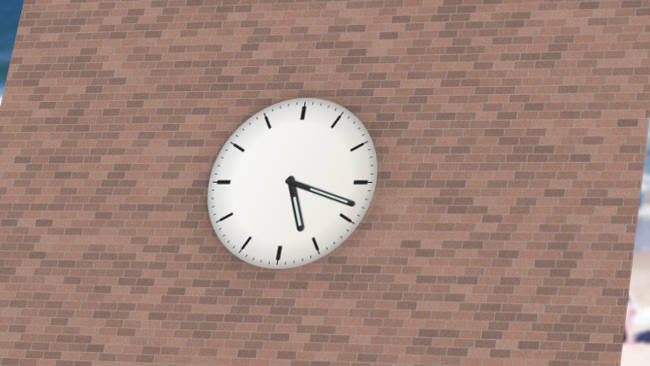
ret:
5:18
